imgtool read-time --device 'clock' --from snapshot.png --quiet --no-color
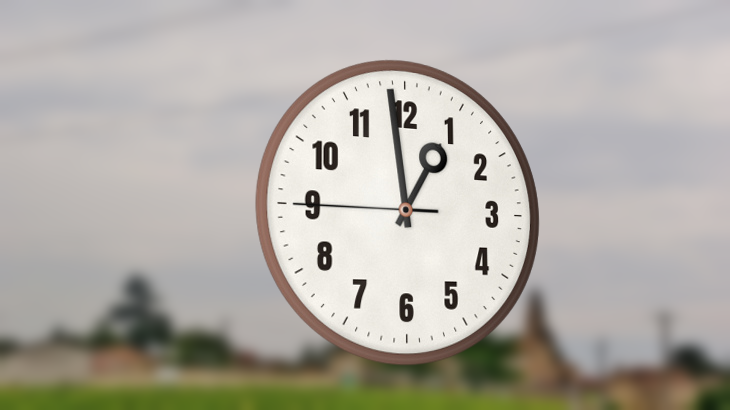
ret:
12:58:45
